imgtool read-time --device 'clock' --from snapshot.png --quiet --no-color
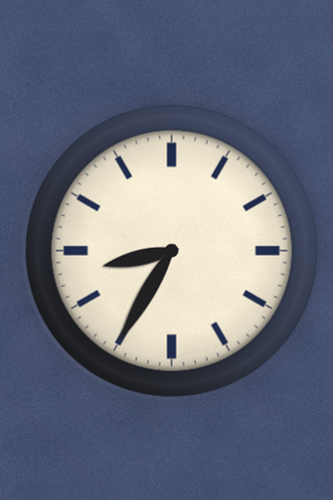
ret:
8:35
